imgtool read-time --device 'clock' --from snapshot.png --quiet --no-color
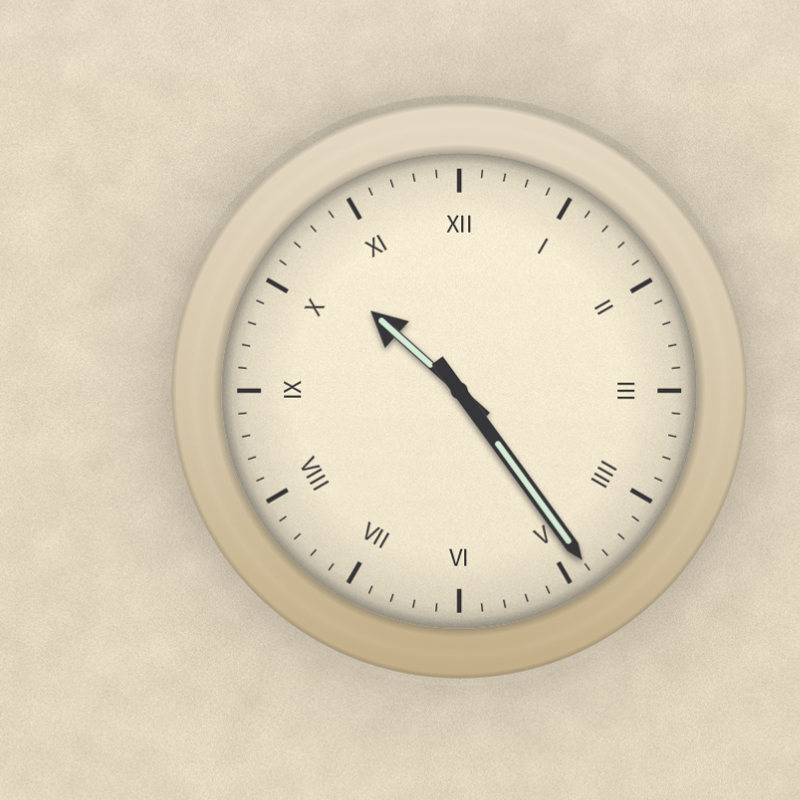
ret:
10:24
